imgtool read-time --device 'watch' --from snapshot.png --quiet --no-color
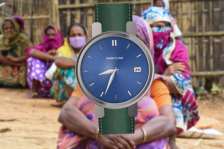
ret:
8:34
